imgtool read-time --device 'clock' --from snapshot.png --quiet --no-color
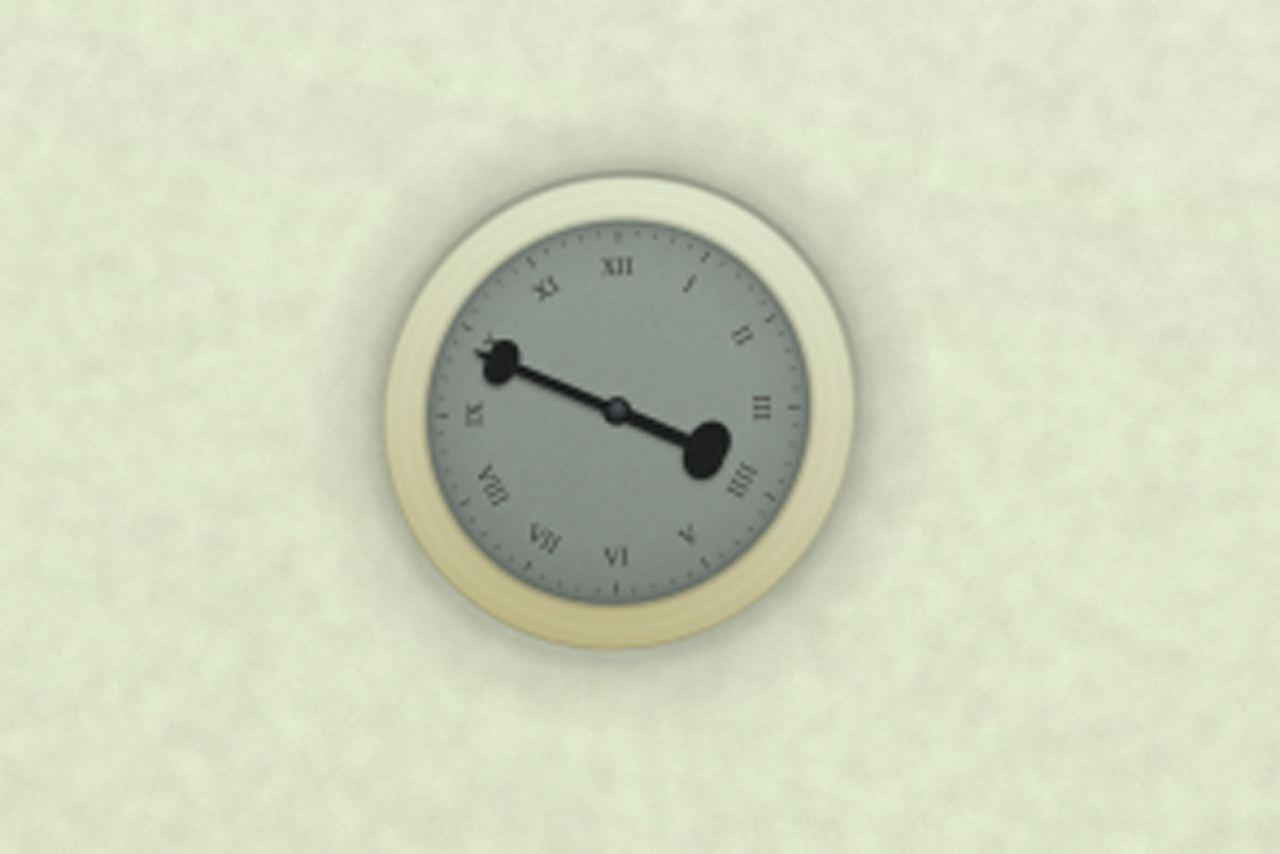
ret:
3:49
